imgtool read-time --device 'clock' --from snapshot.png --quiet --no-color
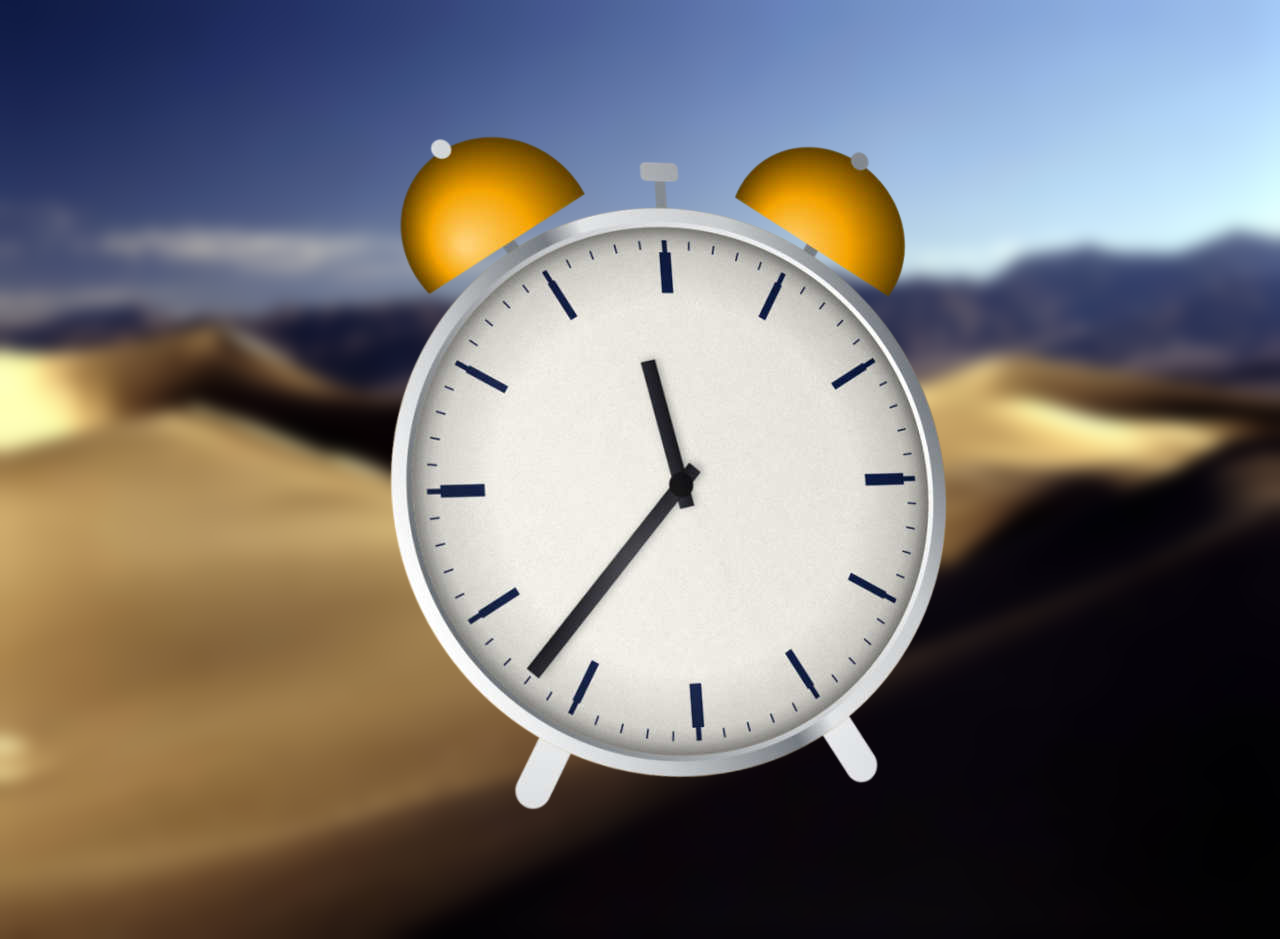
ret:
11:37
